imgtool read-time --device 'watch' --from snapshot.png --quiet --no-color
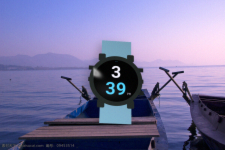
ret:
3:39
